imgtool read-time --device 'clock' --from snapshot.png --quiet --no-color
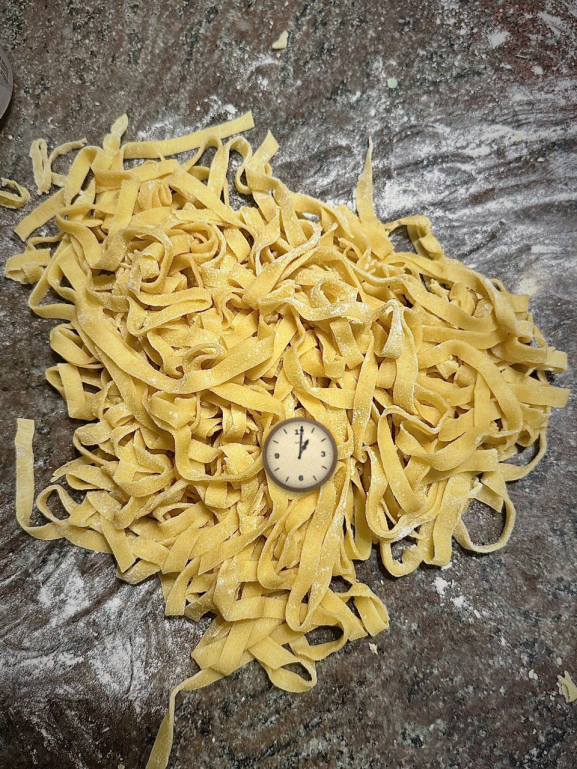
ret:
1:01
